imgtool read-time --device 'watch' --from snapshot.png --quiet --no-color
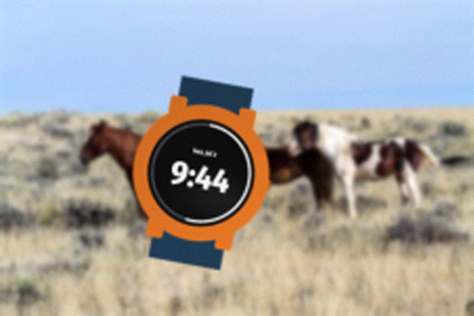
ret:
9:44
